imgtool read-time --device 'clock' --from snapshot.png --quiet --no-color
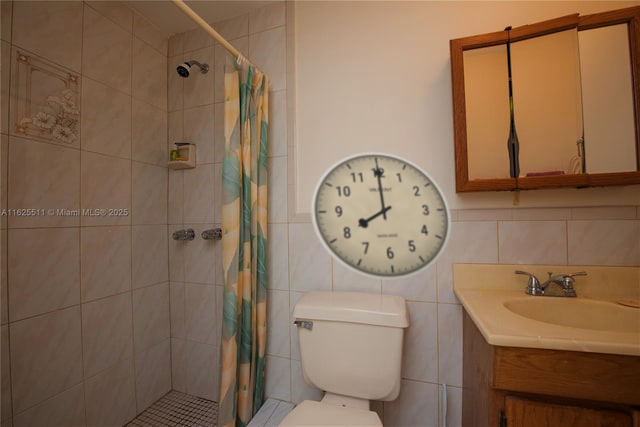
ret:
8:00
